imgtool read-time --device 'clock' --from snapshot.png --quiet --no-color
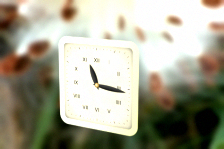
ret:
11:16
